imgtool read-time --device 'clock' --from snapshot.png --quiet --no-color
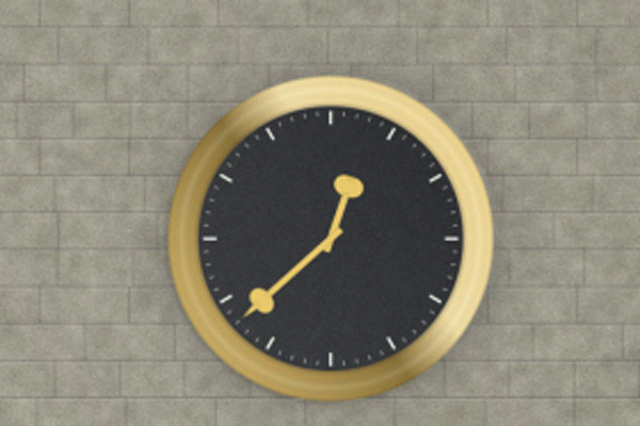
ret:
12:38
